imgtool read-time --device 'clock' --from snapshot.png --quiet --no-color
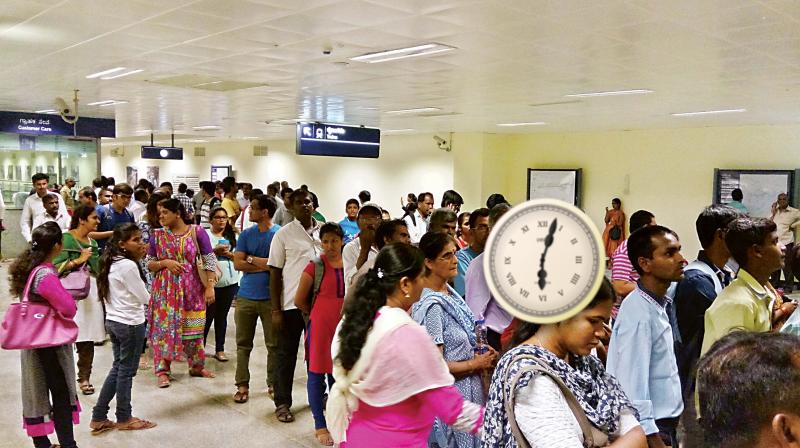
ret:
6:03
